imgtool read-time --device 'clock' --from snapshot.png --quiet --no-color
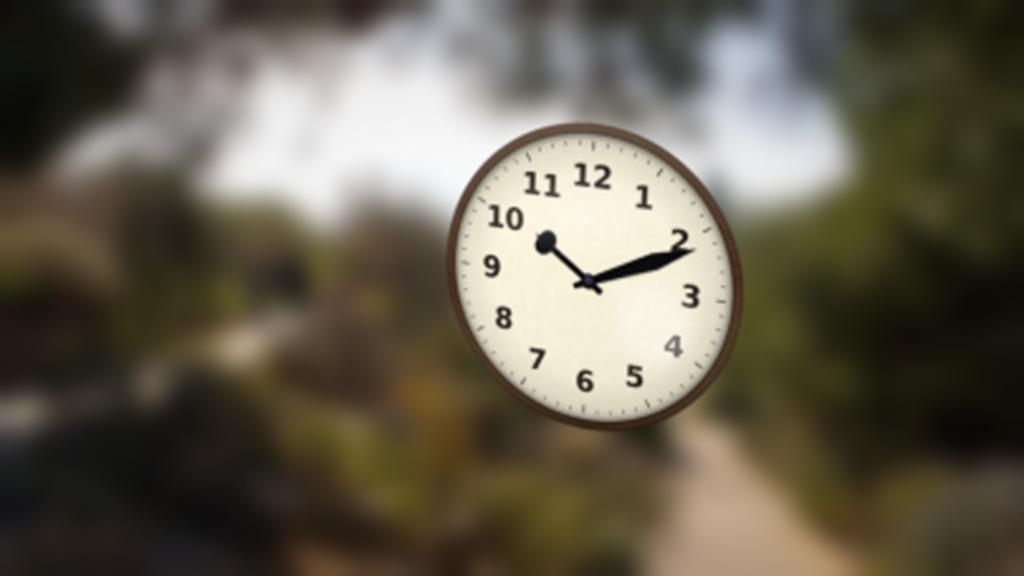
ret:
10:11
